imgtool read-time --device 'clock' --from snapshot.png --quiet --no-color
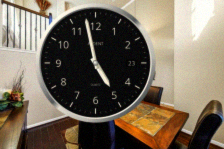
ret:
4:58
